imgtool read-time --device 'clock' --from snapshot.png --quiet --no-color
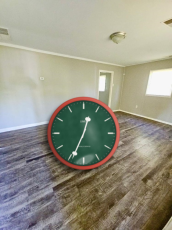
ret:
12:34
